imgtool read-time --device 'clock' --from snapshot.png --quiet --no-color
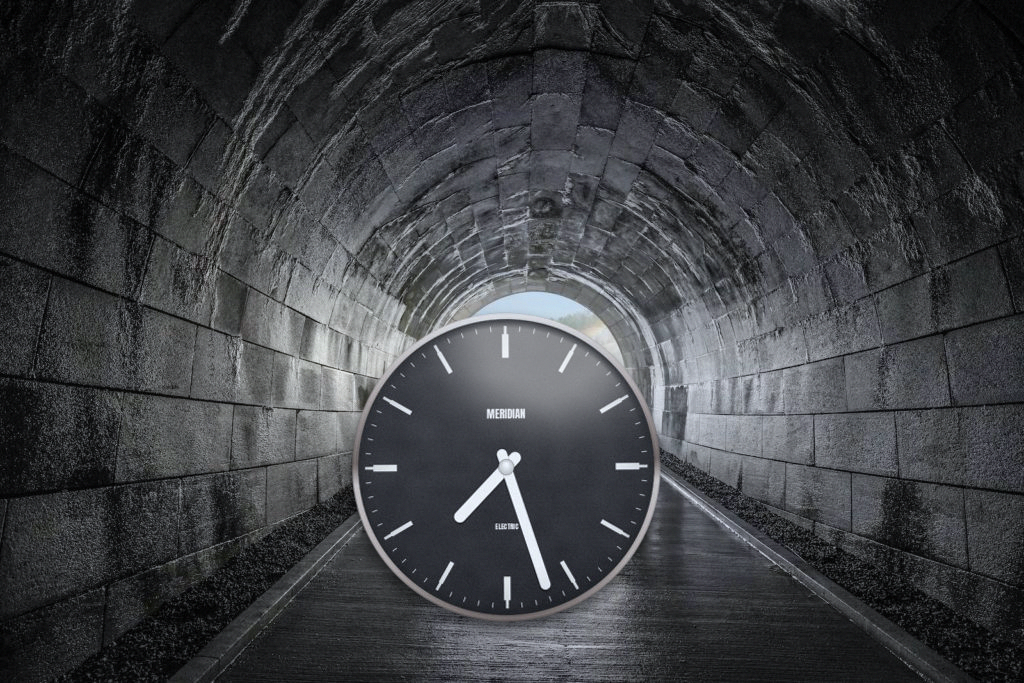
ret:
7:27
